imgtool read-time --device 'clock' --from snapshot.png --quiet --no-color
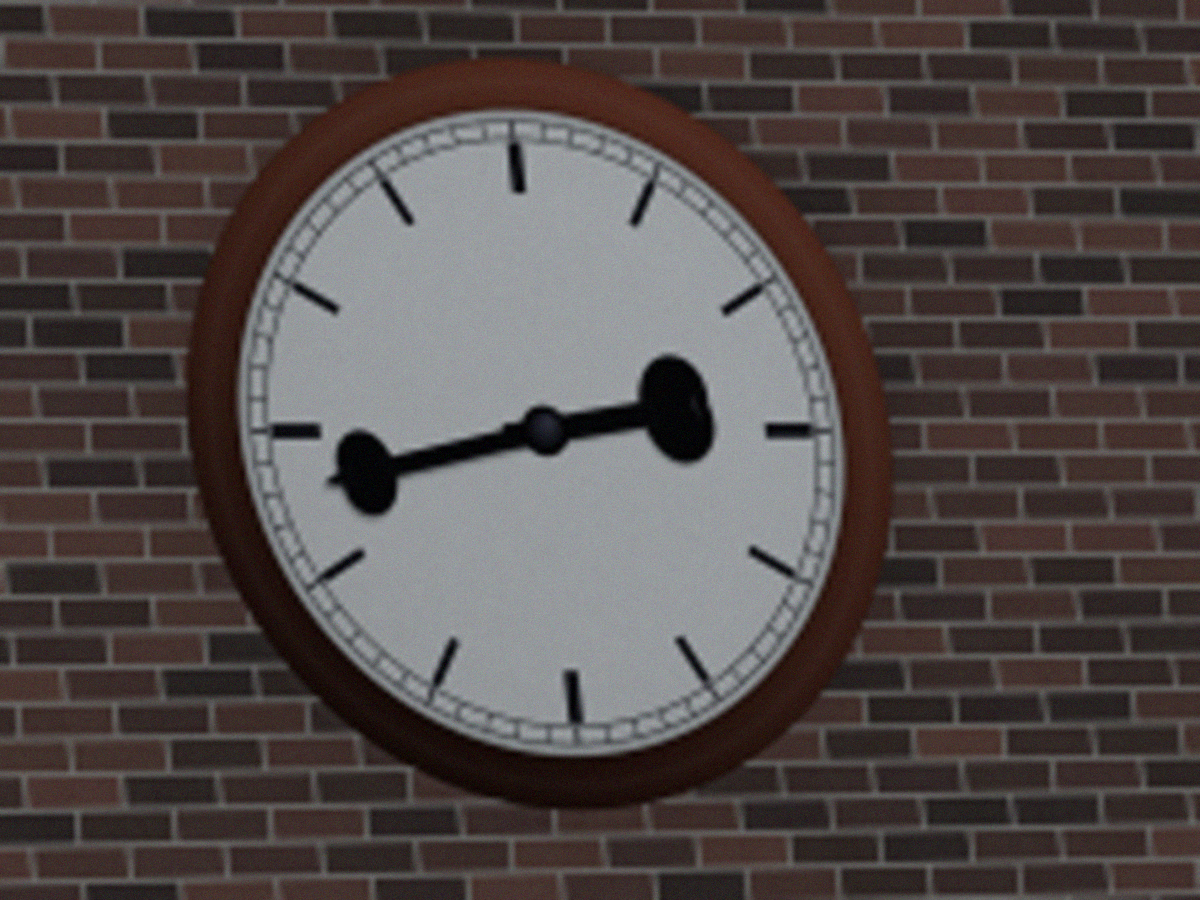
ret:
2:43
